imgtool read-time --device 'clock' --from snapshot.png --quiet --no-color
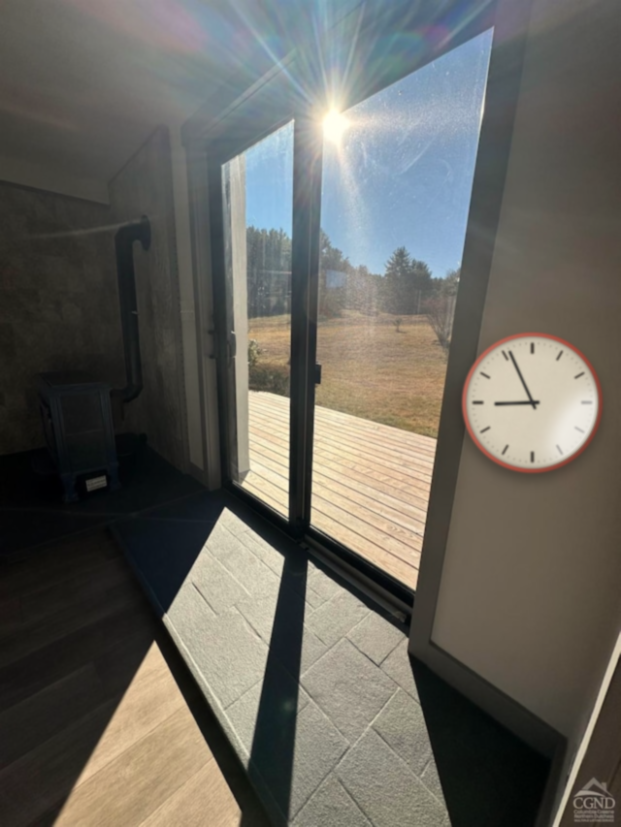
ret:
8:56
